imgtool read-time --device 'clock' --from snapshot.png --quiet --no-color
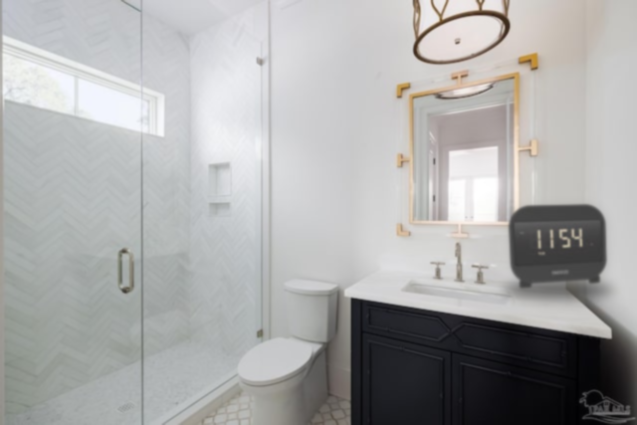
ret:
11:54
